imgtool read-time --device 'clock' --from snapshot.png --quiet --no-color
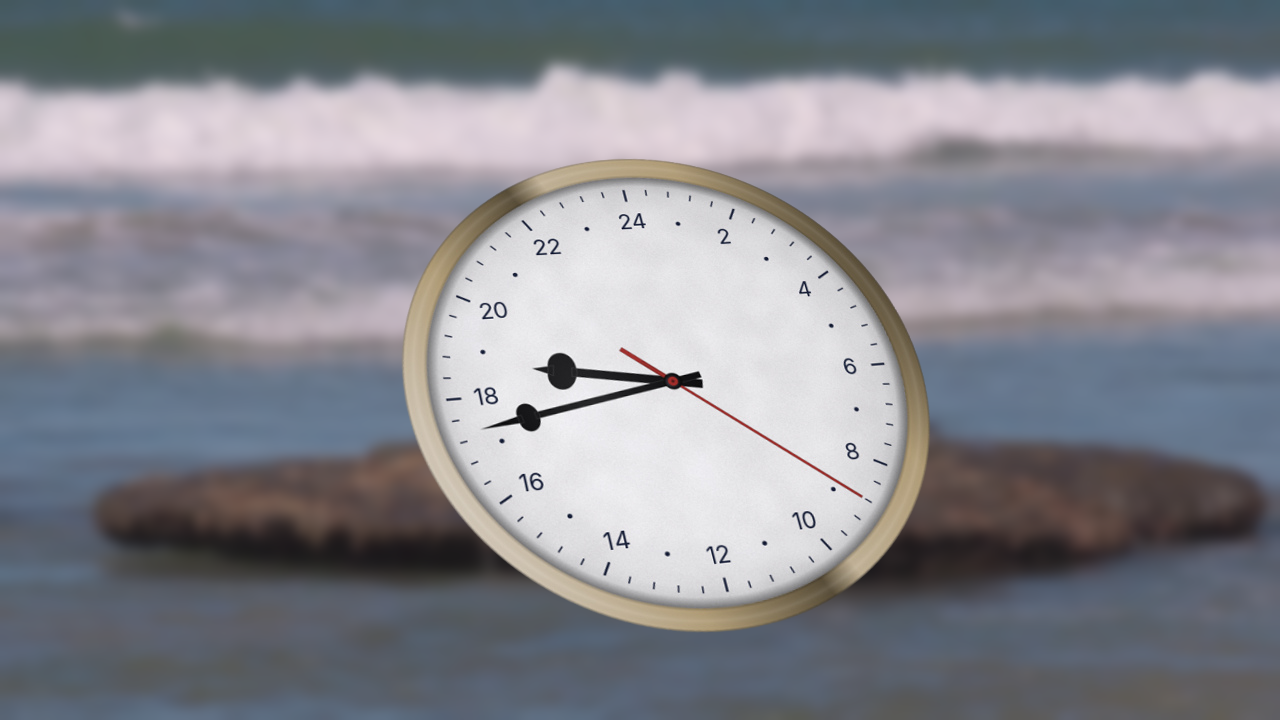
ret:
18:43:22
